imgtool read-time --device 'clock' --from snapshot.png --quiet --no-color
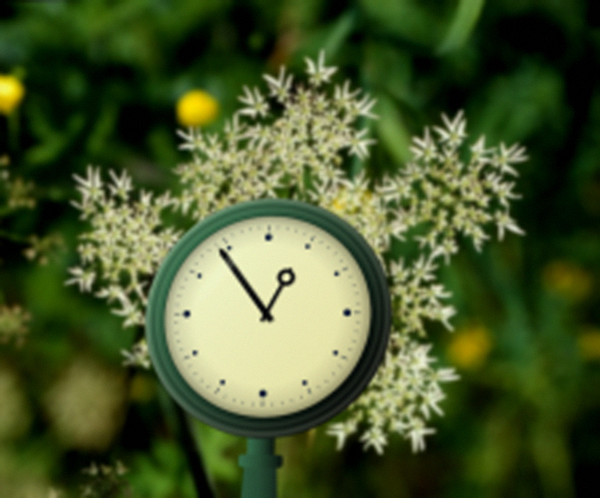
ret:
12:54
